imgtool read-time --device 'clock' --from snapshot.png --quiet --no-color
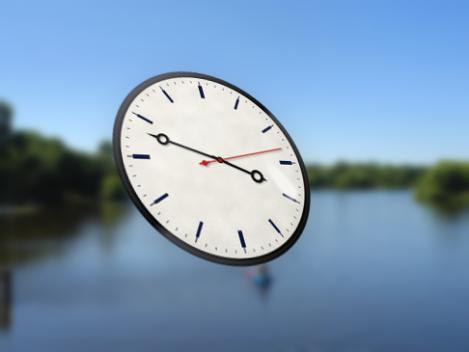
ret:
3:48:13
